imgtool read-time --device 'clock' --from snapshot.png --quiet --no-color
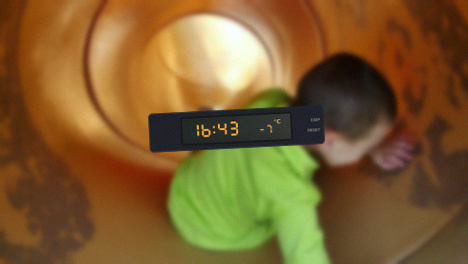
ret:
16:43
